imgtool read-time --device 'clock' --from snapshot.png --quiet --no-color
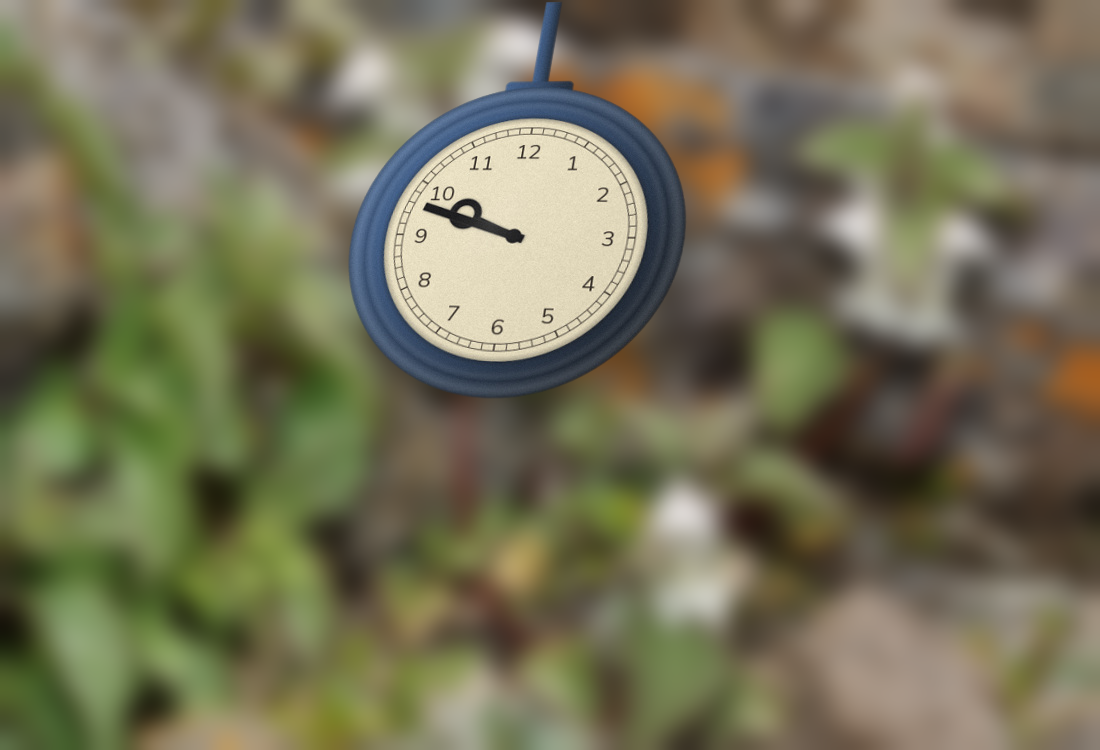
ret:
9:48
